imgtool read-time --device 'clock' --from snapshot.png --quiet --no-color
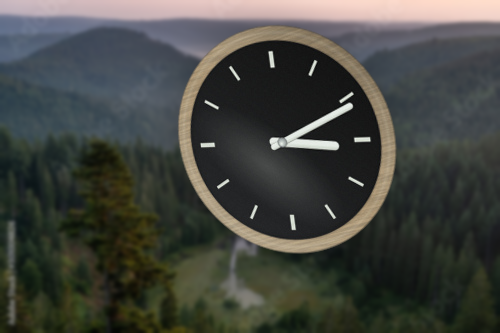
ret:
3:11
